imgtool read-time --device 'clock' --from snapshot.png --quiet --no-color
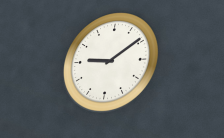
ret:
9:09
